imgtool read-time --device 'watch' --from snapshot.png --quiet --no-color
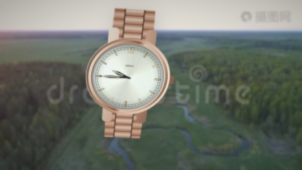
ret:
9:45
